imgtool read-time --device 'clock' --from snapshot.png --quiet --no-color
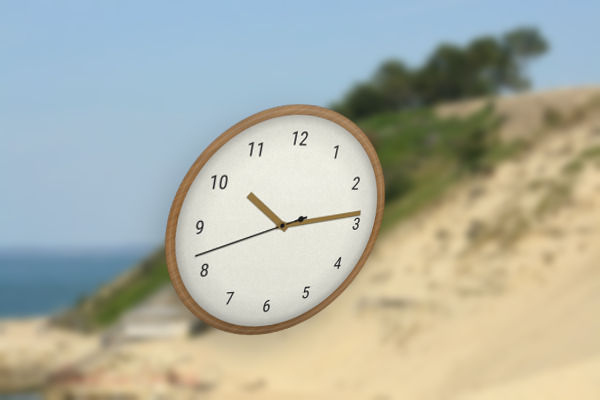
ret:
10:13:42
